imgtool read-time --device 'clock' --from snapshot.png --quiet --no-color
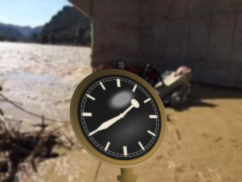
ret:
1:40
